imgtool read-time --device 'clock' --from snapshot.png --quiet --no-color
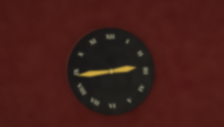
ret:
2:44
